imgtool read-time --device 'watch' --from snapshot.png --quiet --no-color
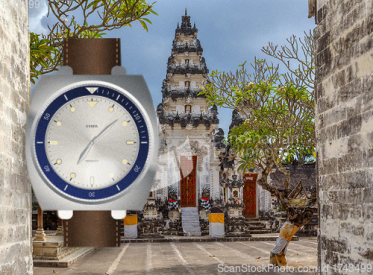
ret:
7:08
